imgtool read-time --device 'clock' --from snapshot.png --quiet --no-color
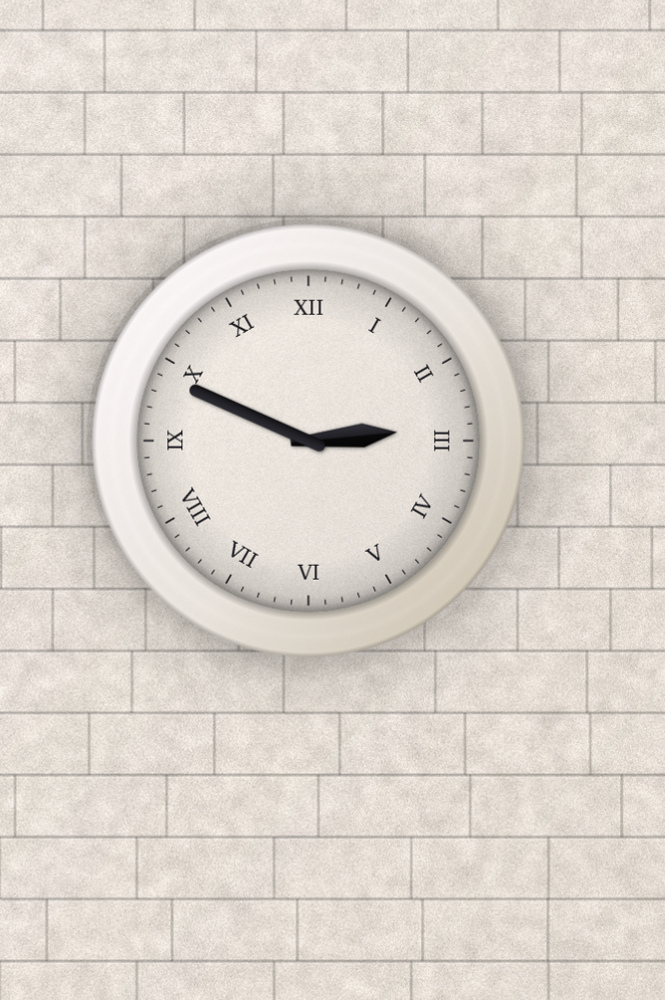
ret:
2:49
